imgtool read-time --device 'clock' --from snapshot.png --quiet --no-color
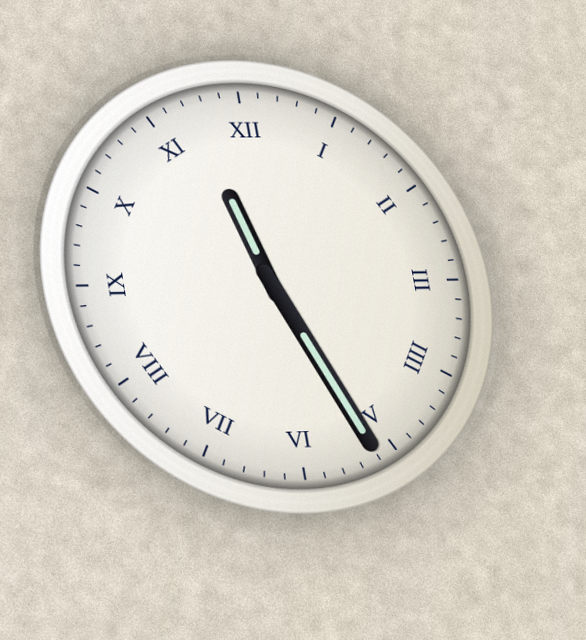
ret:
11:26
